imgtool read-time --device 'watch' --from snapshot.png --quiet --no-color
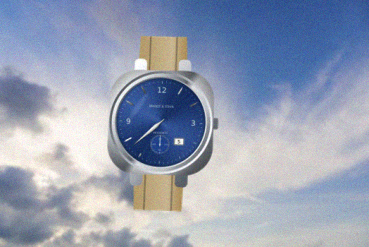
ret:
7:38
